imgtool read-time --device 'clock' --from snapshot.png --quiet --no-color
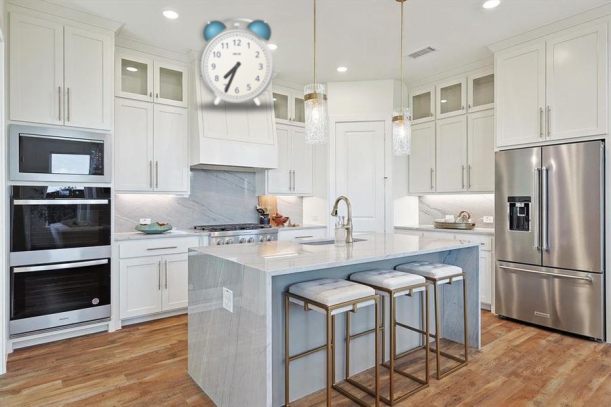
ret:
7:34
